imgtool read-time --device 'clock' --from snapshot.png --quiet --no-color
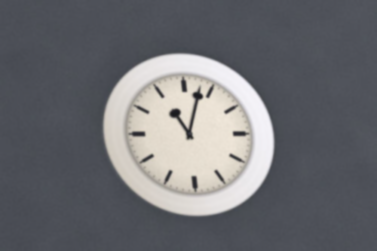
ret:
11:03
